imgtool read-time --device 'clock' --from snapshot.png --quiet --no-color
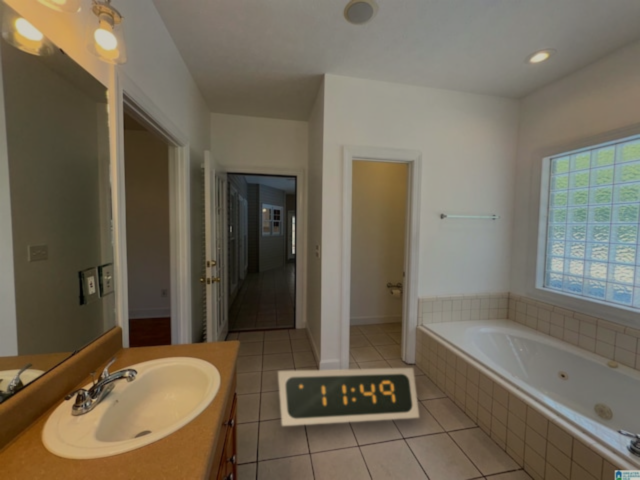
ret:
11:49
